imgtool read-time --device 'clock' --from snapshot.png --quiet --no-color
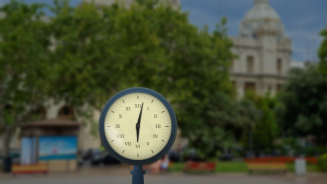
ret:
6:02
